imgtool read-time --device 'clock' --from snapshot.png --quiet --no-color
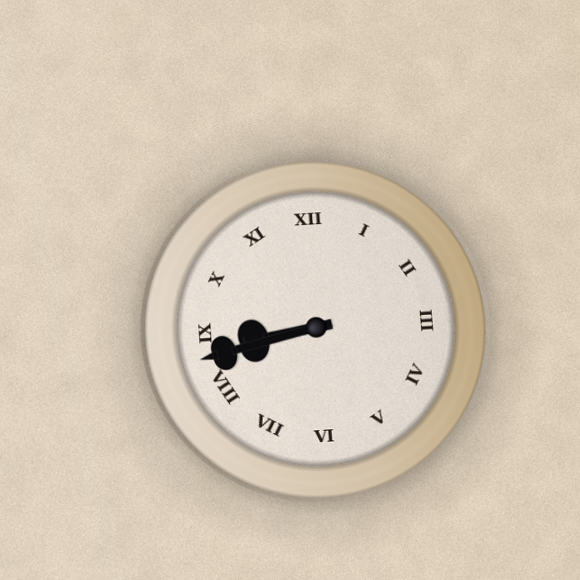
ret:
8:43
